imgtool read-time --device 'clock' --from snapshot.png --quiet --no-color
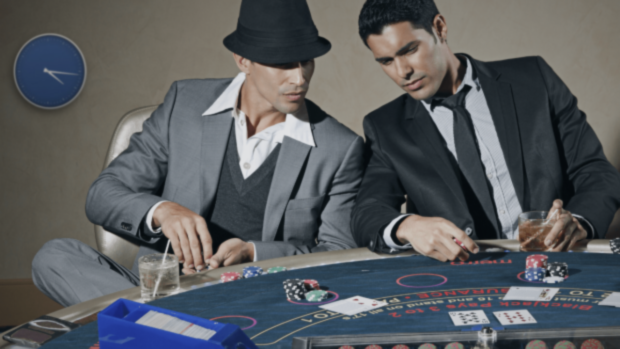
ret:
4:16
